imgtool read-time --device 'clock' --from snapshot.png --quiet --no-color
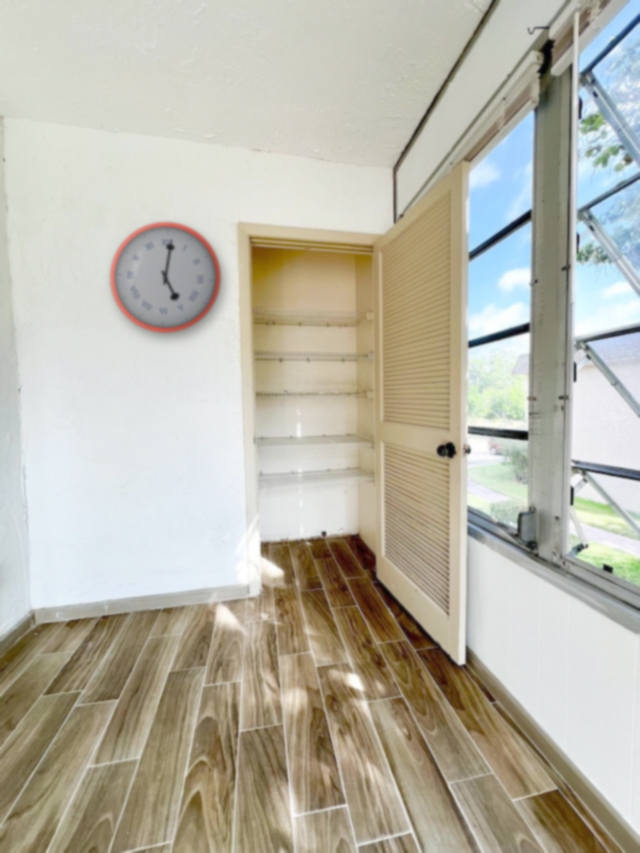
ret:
5:01
